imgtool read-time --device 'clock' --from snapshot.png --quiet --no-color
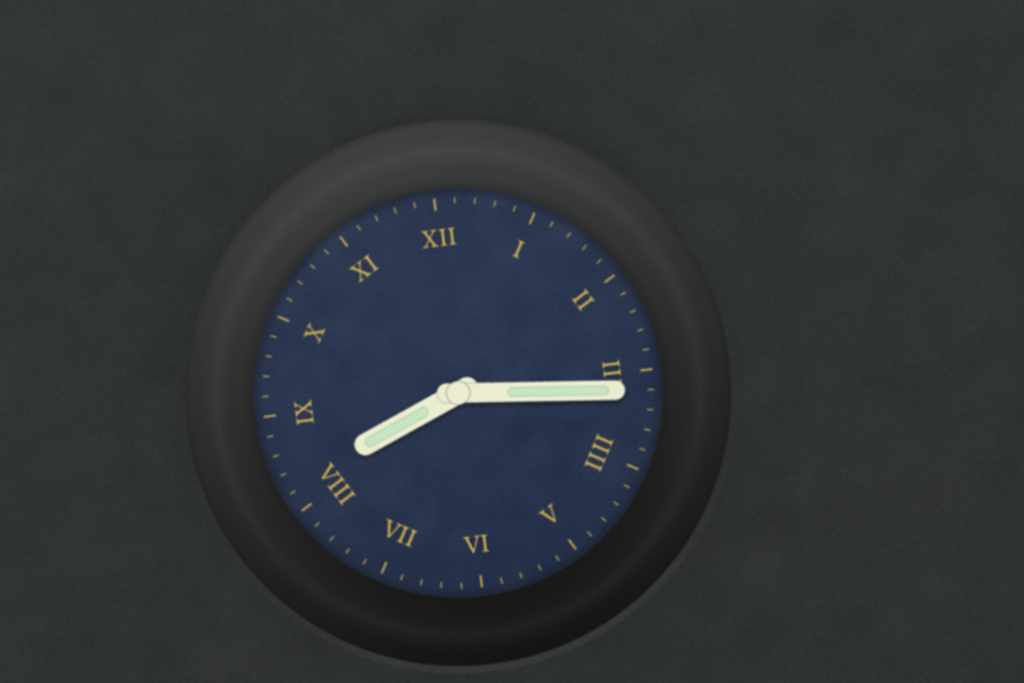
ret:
8:16
